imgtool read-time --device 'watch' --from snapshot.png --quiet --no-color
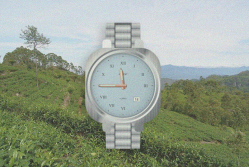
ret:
11:45
